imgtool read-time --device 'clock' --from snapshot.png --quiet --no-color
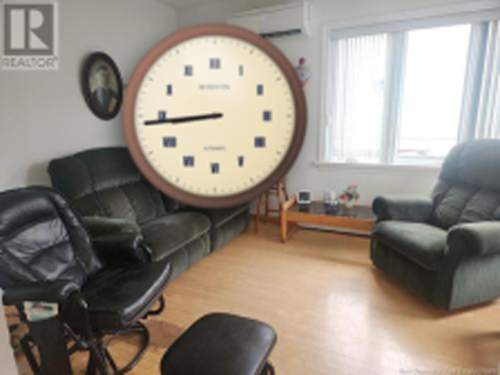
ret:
8:44
